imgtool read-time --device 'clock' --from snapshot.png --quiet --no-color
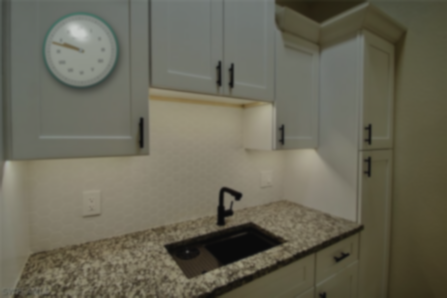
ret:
9:48
